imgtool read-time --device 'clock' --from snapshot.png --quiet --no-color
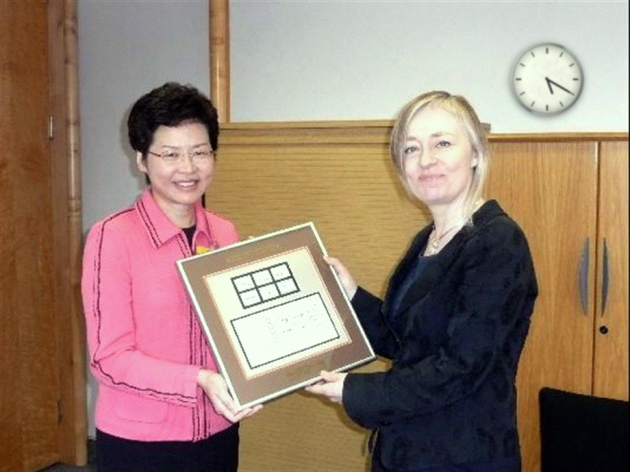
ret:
5:20
